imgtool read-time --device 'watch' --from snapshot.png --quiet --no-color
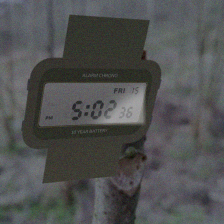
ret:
5:02:36
